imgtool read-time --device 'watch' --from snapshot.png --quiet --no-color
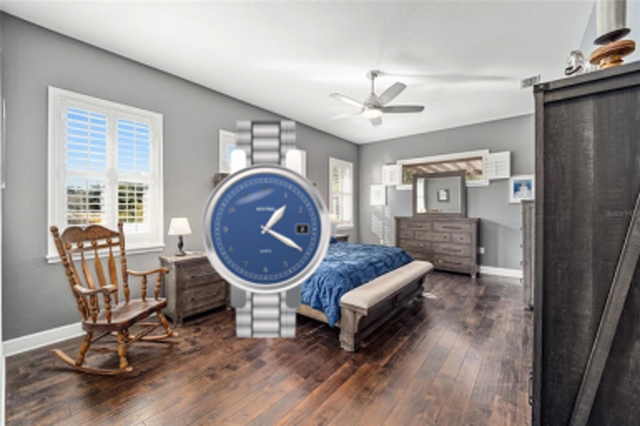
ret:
1:20
